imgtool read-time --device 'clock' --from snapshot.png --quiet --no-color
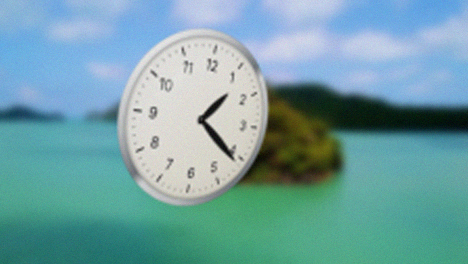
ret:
1:21
